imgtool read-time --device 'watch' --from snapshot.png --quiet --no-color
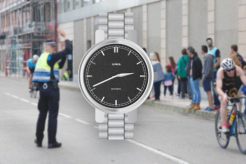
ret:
2:41
